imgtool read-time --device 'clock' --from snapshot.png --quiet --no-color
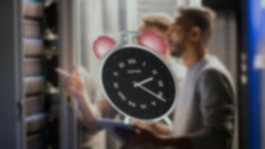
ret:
2:21
